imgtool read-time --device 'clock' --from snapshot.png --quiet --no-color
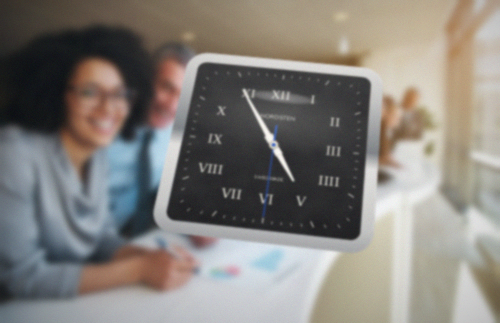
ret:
4:54:30
